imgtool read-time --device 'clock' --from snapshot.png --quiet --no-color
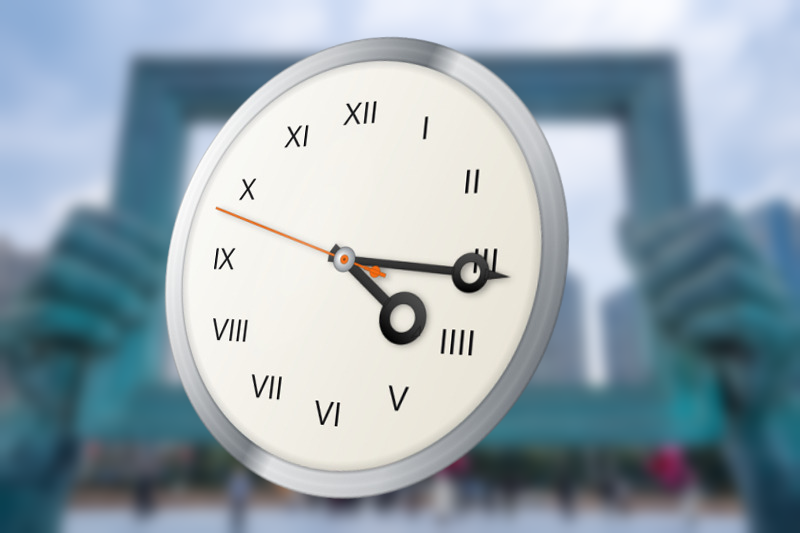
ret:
4:15:48
